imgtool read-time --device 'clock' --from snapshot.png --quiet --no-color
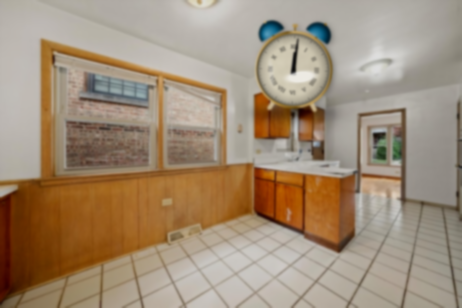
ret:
12:01
